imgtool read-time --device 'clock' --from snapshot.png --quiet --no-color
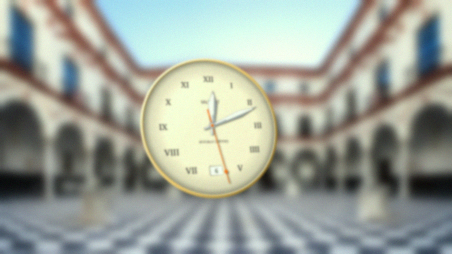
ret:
12:11:28
